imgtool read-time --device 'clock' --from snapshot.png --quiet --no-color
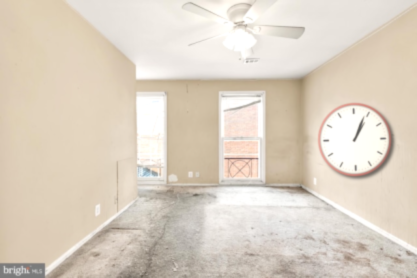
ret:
1:04
